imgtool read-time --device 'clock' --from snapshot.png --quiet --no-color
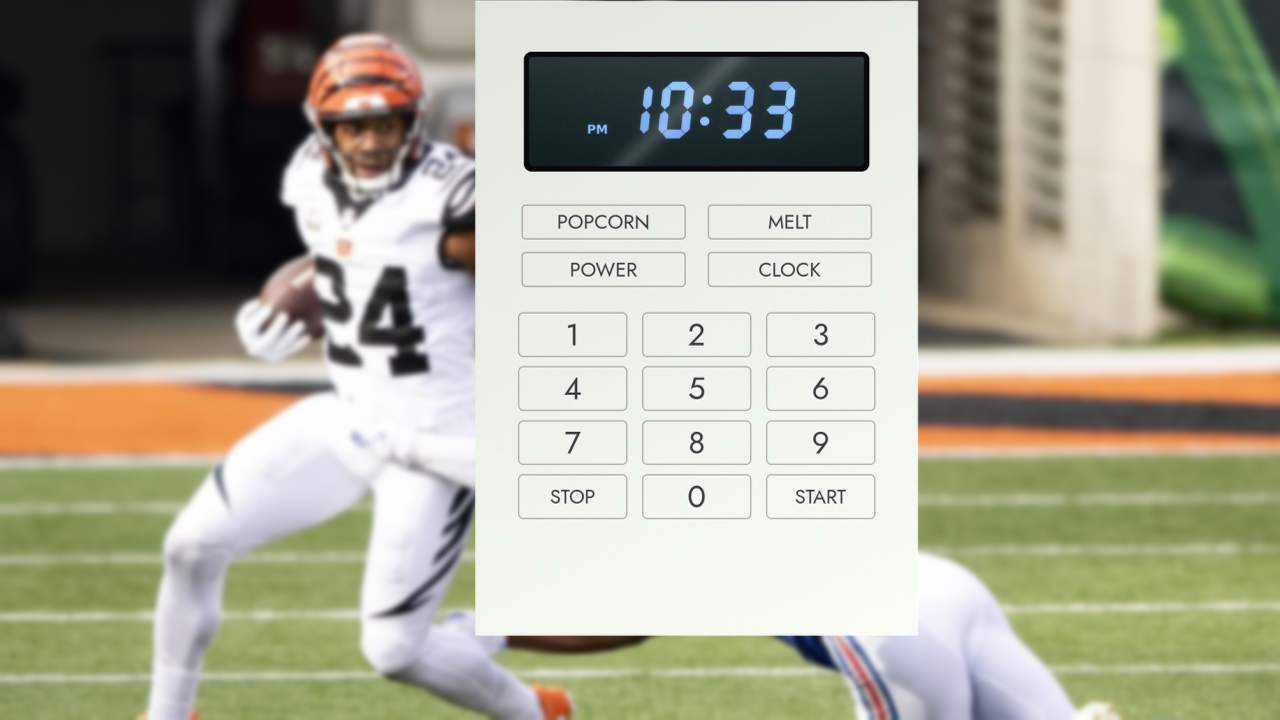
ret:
10:33
